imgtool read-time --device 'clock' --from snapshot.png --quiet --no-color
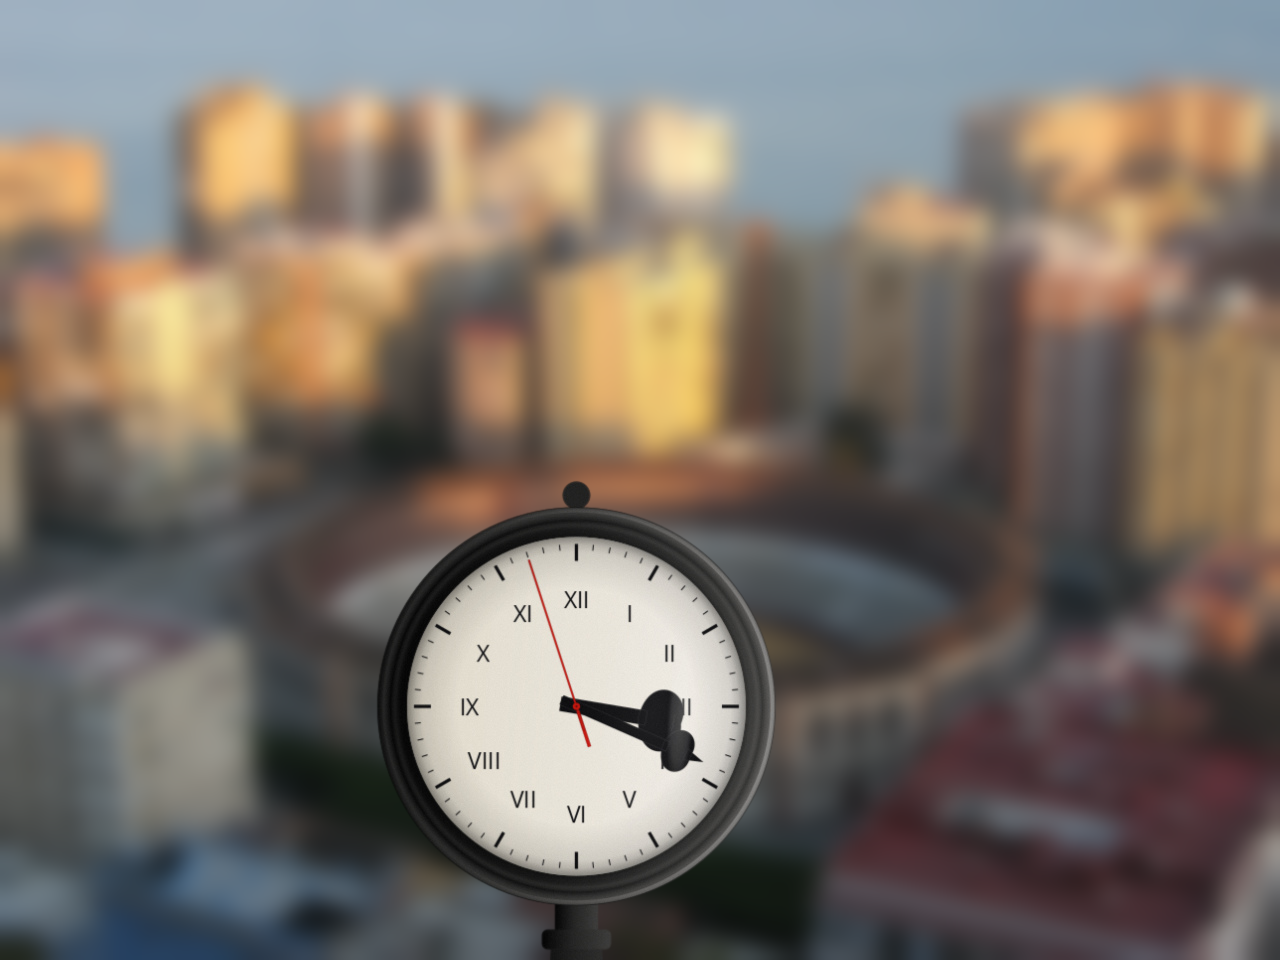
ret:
3:18:57
